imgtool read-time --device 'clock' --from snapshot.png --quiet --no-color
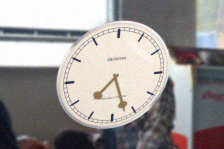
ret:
7:27
